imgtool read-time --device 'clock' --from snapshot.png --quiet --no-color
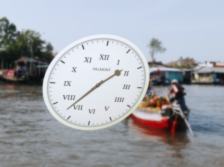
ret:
1:37
